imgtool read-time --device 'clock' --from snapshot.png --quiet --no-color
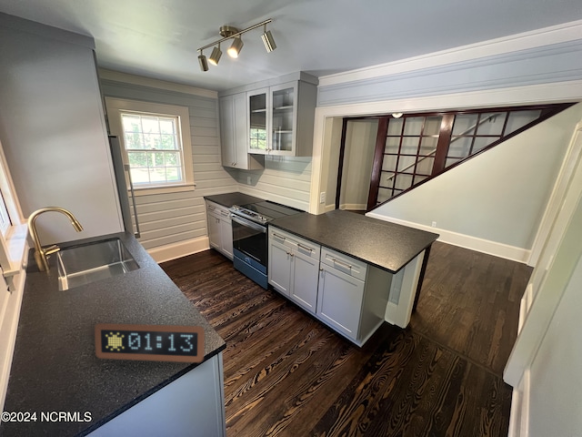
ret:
1:13
